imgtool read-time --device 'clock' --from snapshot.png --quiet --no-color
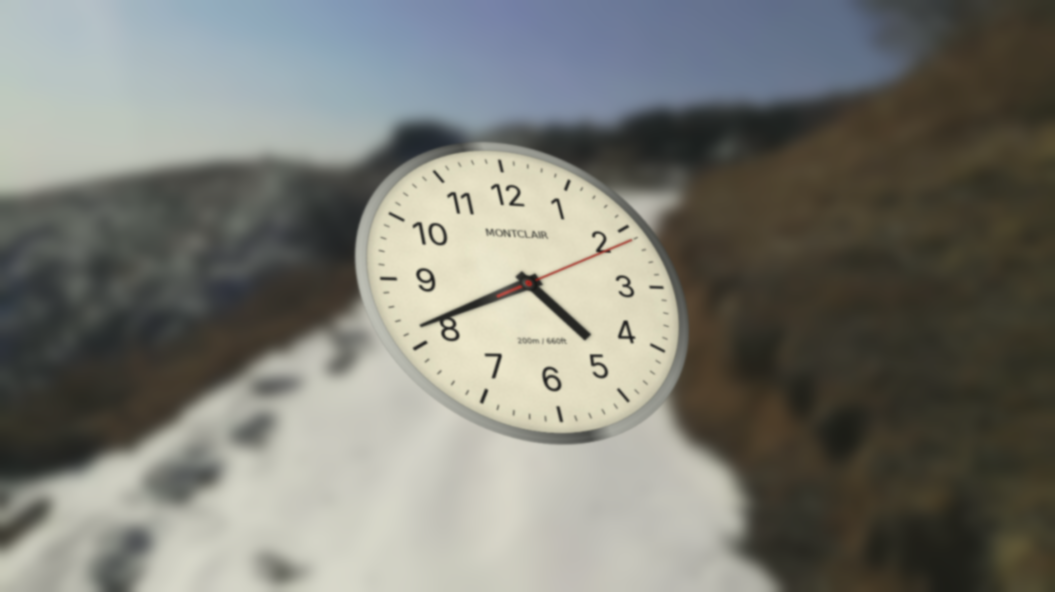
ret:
4:41:11
